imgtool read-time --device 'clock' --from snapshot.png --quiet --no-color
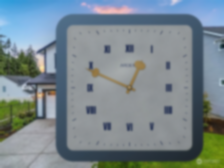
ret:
12:49
